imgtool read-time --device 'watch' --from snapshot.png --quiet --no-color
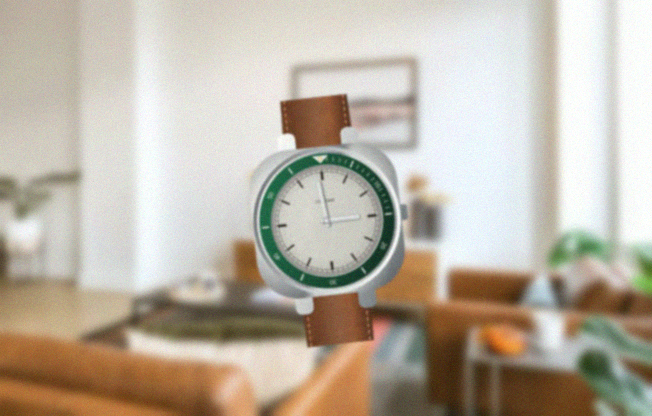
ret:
2:59
